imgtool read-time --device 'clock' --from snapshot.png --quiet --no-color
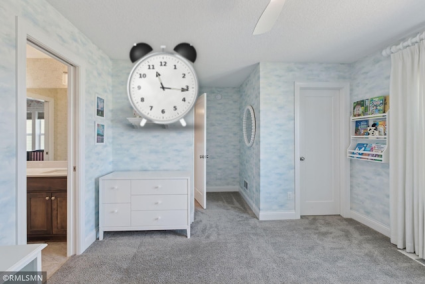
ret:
11:16
